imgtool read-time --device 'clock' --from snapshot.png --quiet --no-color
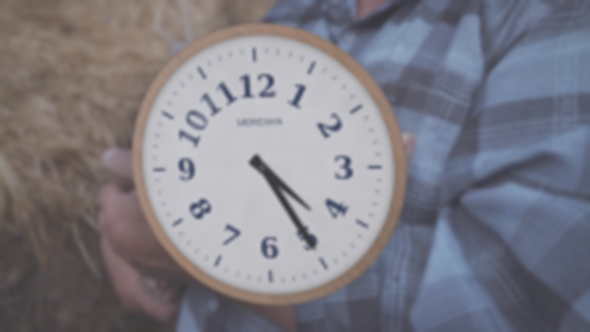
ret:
4:25
